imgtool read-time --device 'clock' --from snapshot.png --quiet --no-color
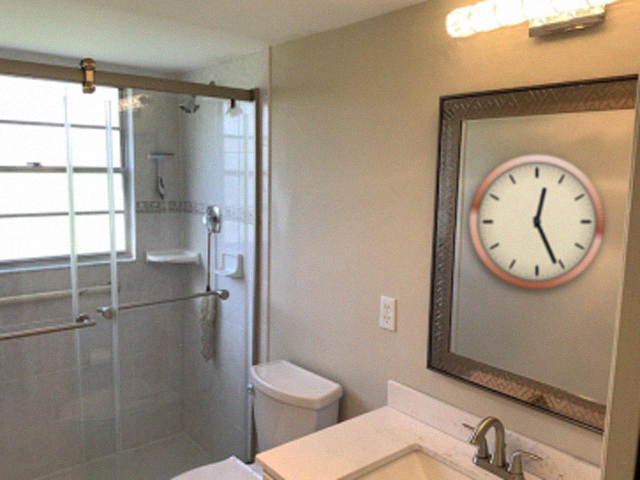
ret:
12:26
